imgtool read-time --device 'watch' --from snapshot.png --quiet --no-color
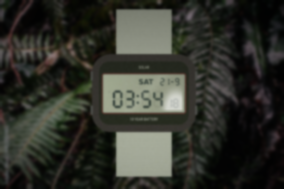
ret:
3:54
